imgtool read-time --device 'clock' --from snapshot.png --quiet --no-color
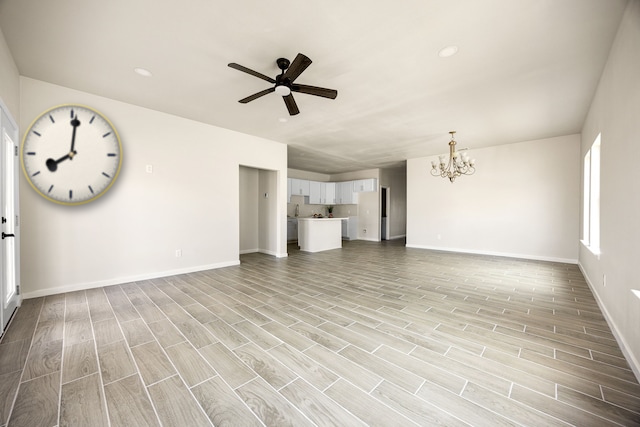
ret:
8:01
